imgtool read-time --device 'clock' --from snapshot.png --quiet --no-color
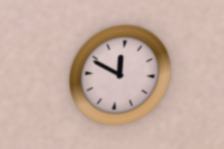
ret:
11:49
